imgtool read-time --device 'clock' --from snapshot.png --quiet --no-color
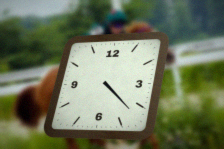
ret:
4:22
